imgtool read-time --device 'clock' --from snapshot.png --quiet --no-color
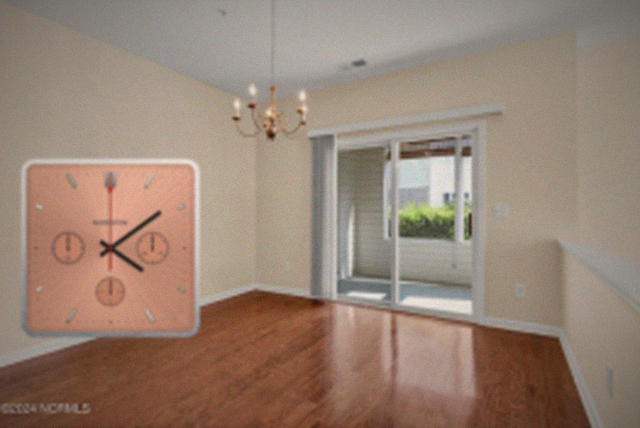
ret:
4:09
